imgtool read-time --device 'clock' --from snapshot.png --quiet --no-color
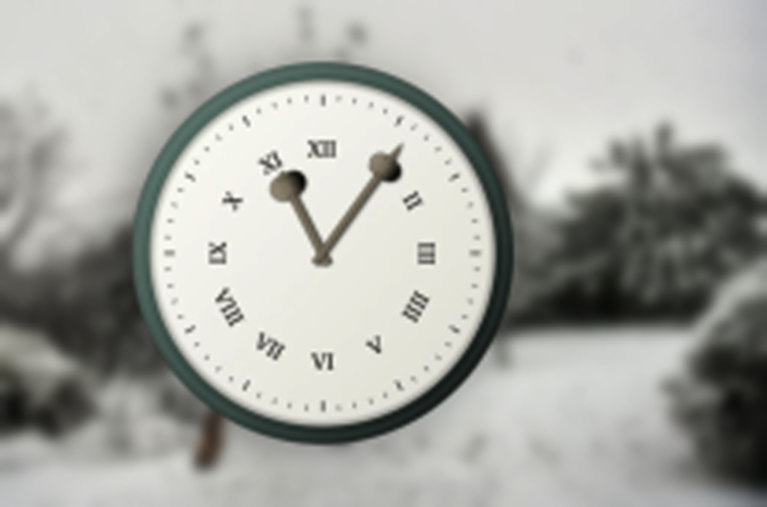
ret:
11:06
